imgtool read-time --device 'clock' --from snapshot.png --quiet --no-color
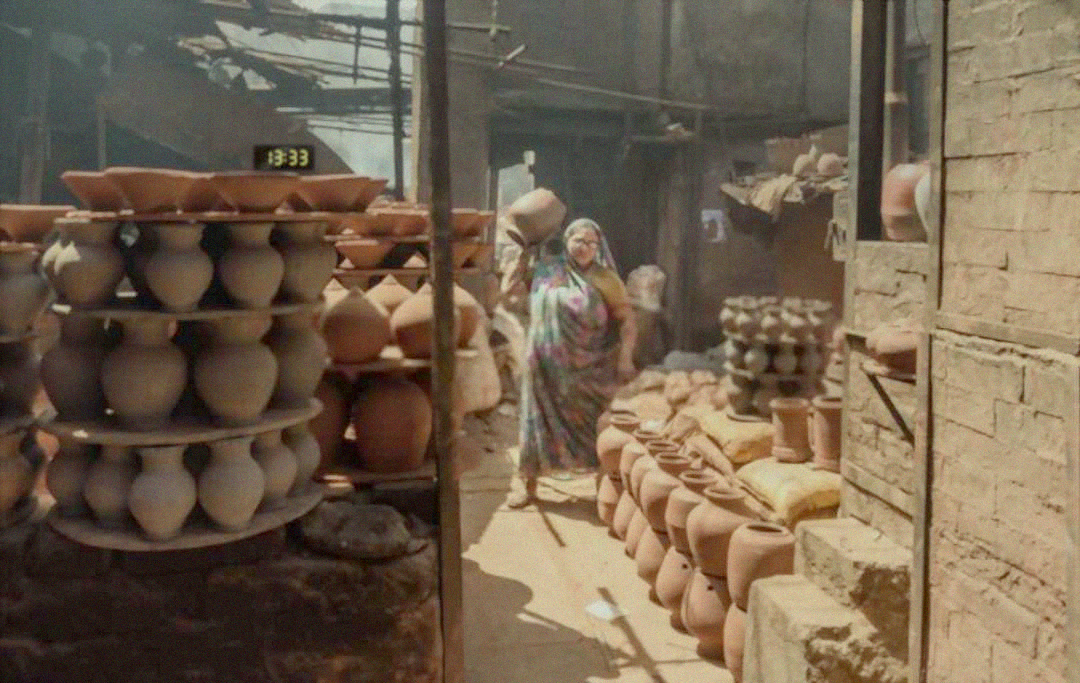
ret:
13:33
